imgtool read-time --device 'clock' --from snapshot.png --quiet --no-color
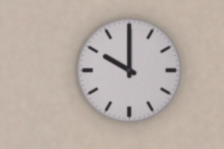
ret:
10:00
